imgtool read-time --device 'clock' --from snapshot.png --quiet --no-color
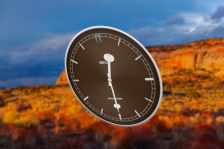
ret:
12:30
